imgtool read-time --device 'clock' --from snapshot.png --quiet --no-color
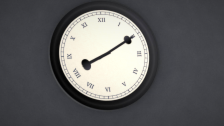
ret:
8:10
